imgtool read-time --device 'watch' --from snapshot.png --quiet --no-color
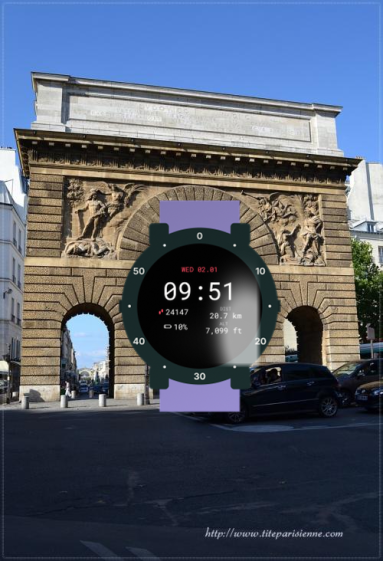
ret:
9:51
